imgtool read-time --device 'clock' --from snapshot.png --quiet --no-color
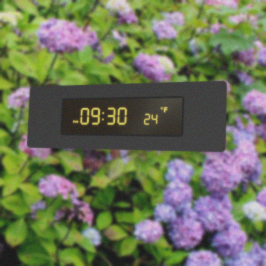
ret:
9:30
